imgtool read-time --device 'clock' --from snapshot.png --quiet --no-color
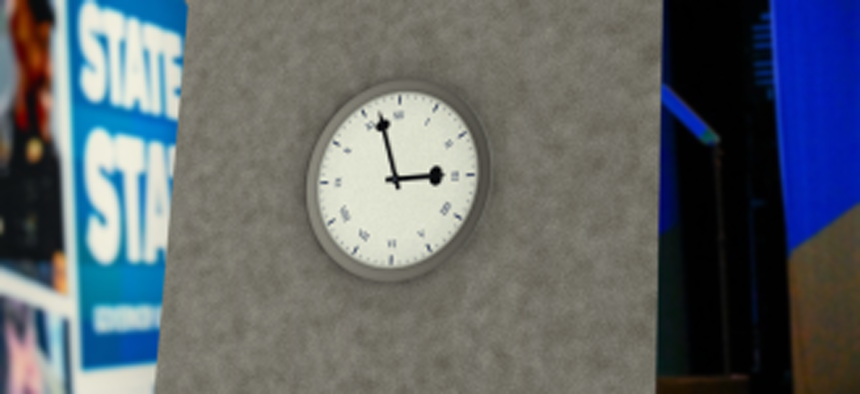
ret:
2:57
